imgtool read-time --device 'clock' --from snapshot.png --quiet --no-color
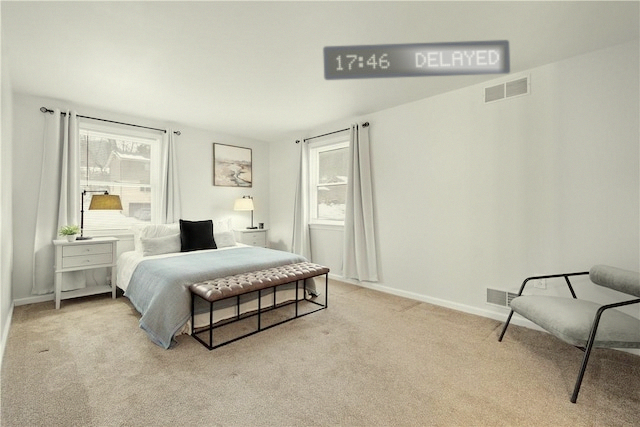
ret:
17:46
